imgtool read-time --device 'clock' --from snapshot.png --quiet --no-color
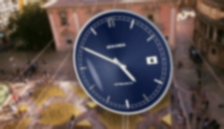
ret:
4:50
